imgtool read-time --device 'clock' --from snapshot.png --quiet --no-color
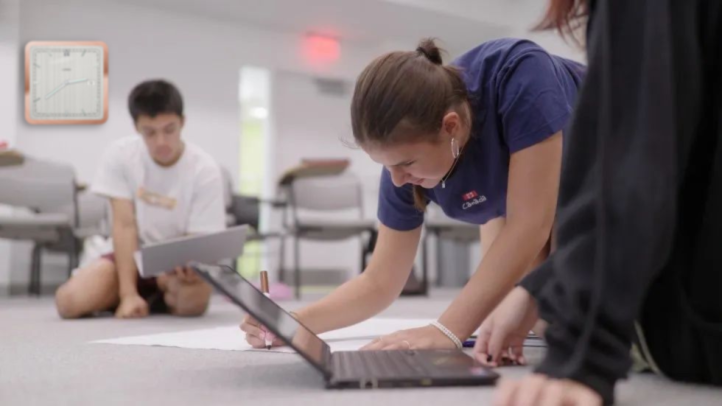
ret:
2:39
